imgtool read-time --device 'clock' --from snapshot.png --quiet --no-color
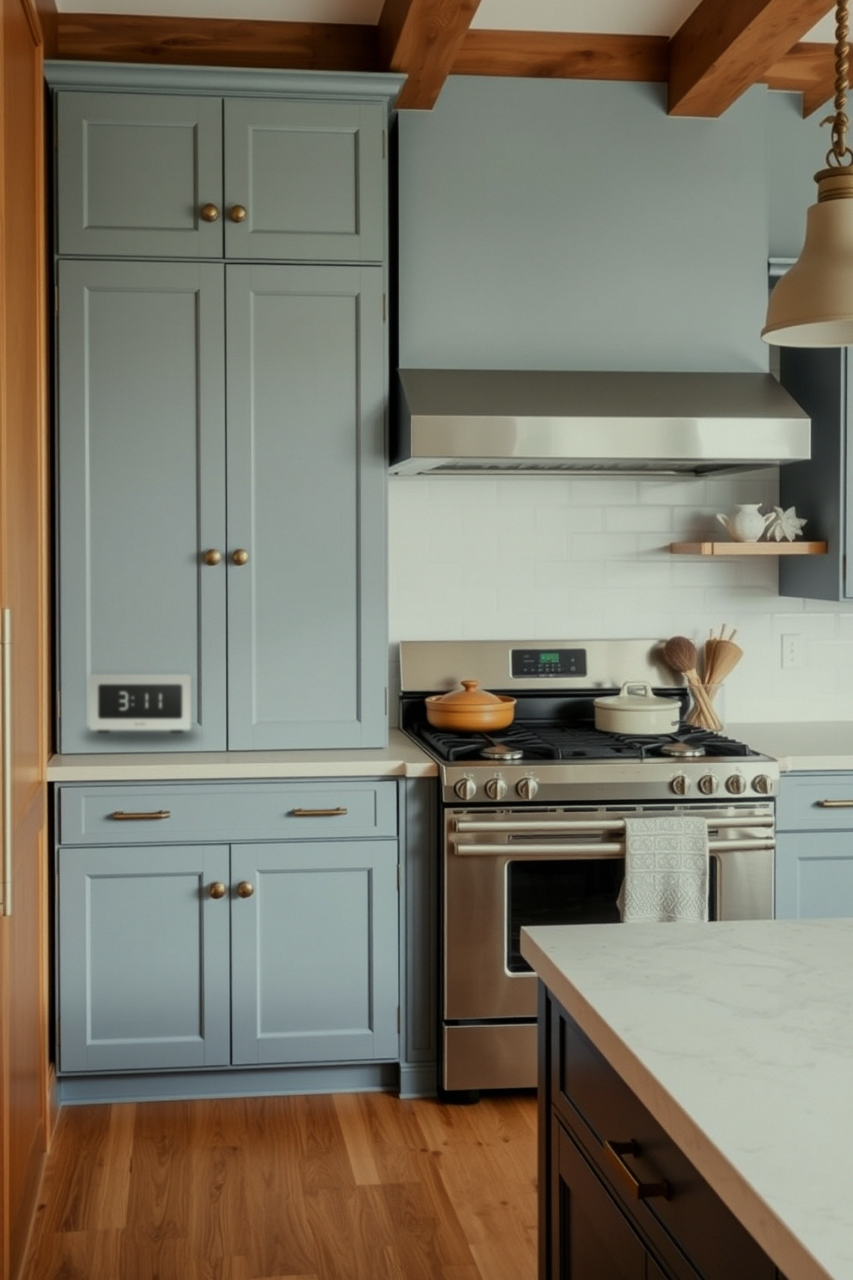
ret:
3:11
